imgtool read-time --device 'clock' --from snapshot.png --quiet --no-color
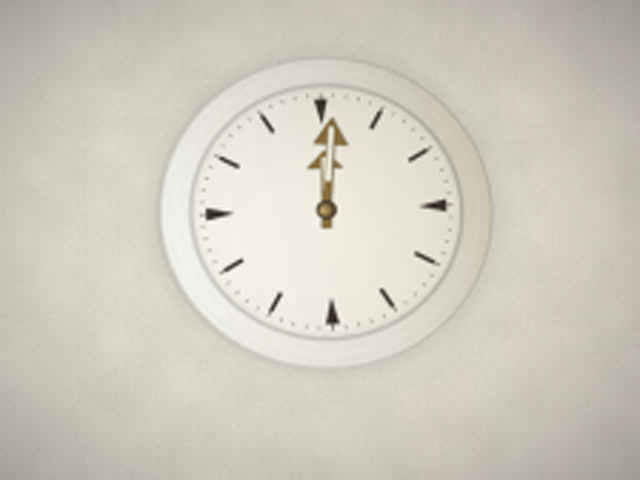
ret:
12:01
